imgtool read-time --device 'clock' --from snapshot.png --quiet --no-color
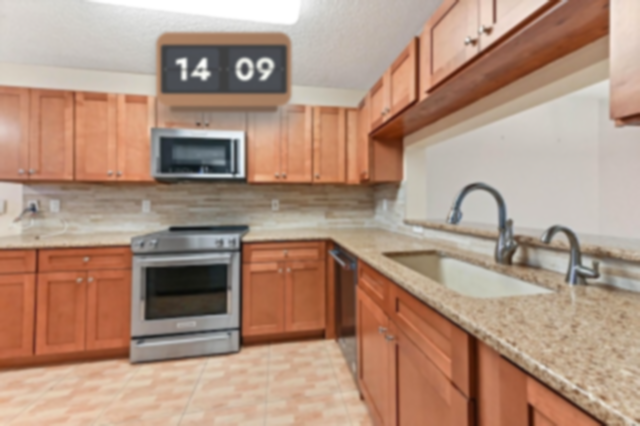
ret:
14:09
